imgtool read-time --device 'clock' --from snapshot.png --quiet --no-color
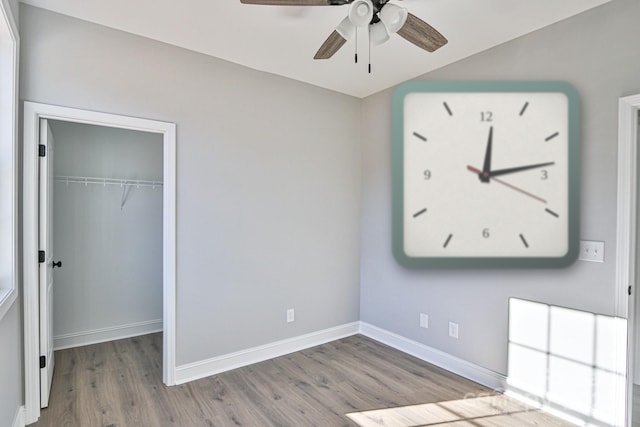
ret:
12:13:19
